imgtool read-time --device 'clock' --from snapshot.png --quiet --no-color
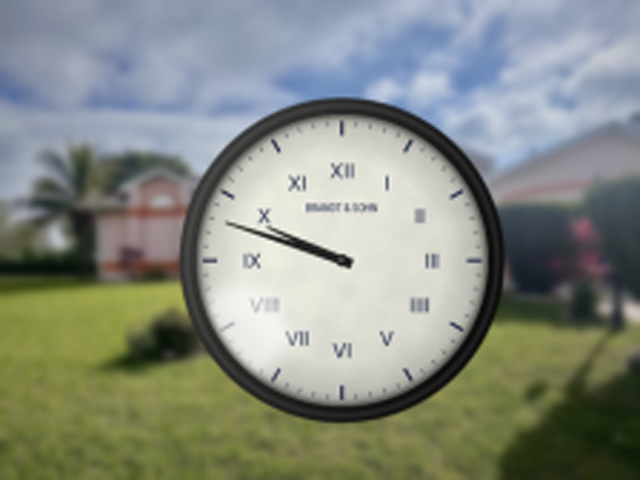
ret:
9:48
